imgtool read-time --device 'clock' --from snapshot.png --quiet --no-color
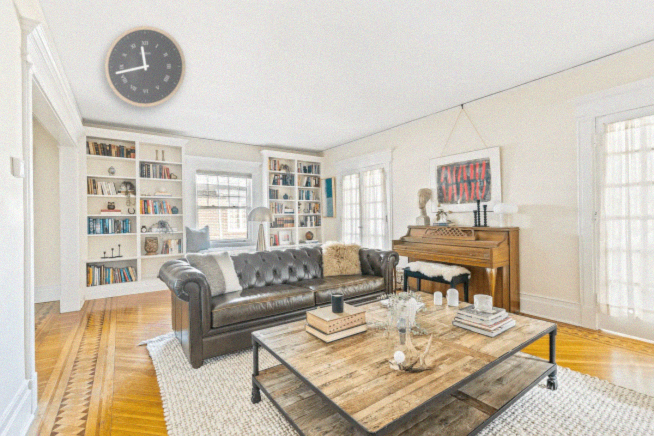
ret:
11:43
